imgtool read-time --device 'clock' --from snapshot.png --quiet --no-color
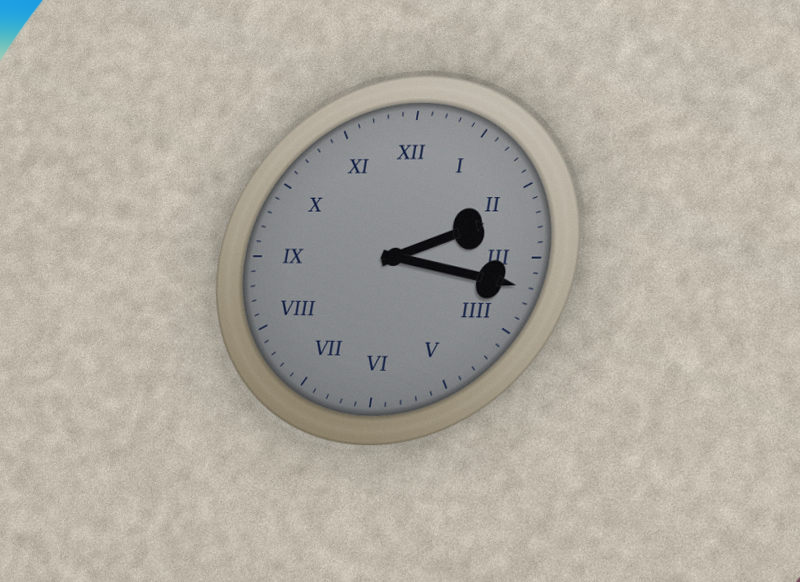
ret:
2:17
